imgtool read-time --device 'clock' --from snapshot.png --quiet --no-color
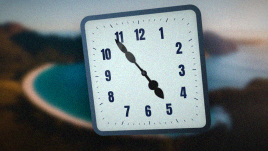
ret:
4:54
